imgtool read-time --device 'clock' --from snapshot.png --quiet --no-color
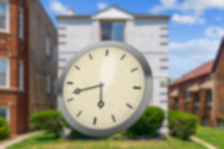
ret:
5:42
